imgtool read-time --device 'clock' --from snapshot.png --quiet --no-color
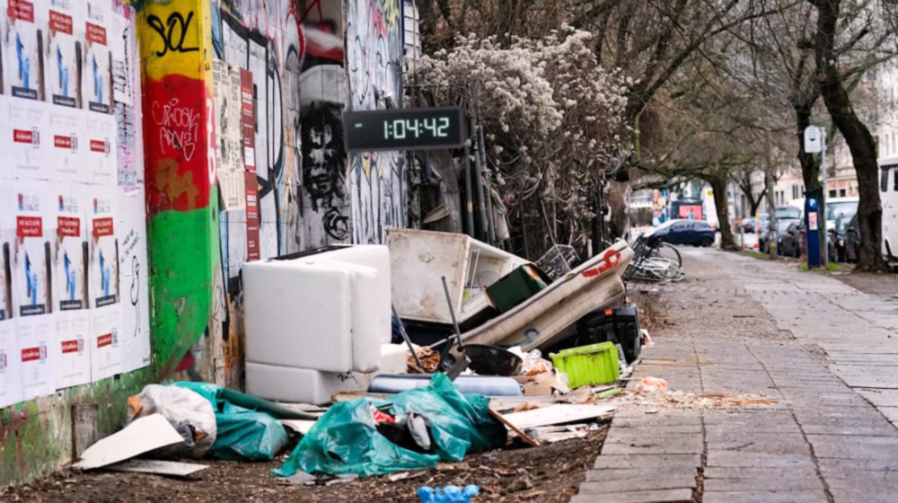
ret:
1:04:42
